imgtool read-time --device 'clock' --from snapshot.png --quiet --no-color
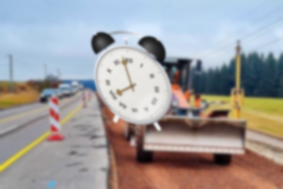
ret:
7:58
